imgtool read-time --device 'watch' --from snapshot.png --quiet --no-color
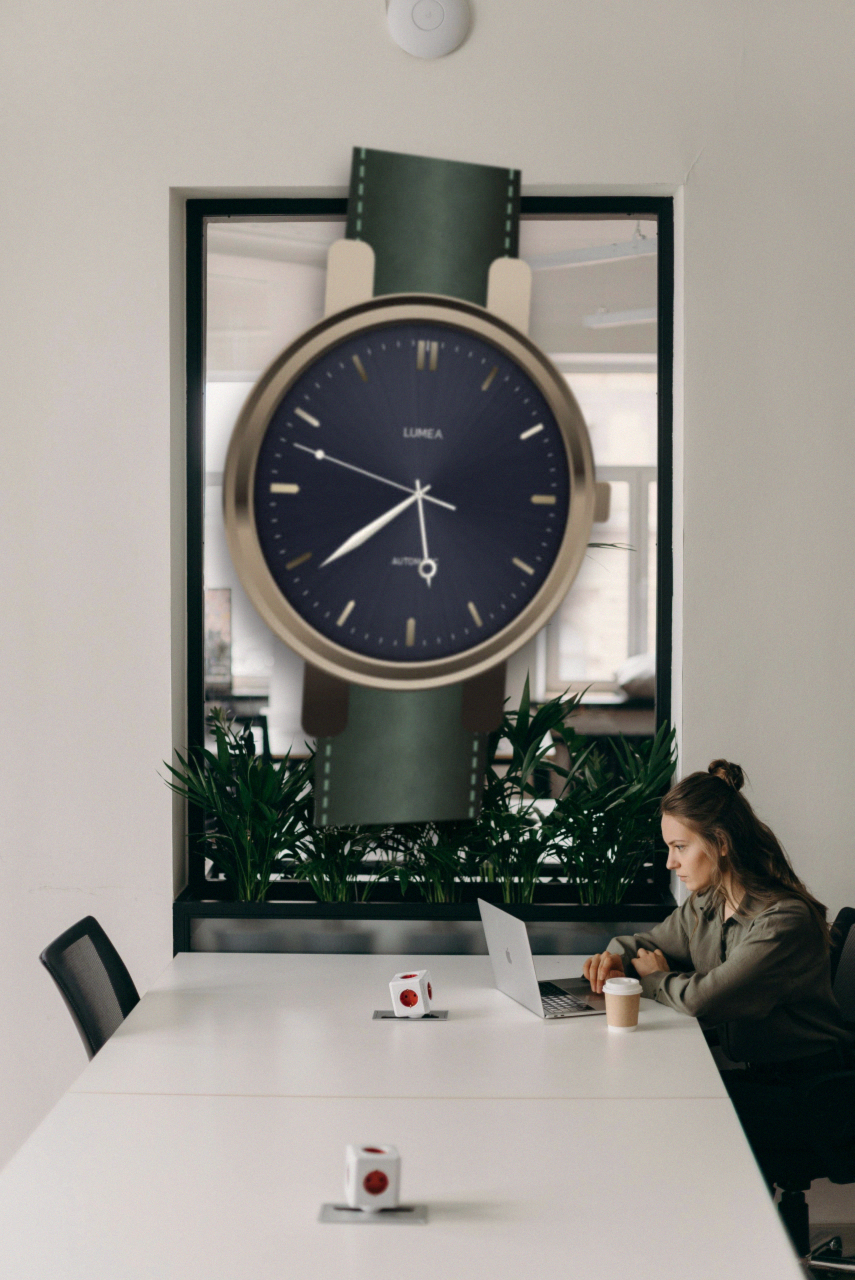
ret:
5:38:48
